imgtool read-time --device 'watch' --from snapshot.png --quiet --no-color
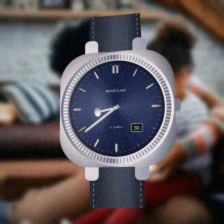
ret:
8:39
